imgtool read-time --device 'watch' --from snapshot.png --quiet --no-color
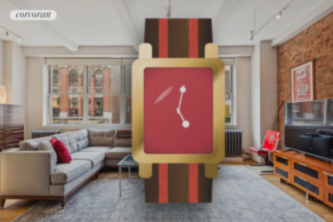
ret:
5:02
